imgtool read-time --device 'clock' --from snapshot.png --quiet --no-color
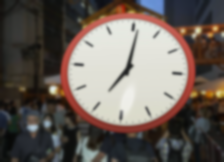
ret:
7:01
